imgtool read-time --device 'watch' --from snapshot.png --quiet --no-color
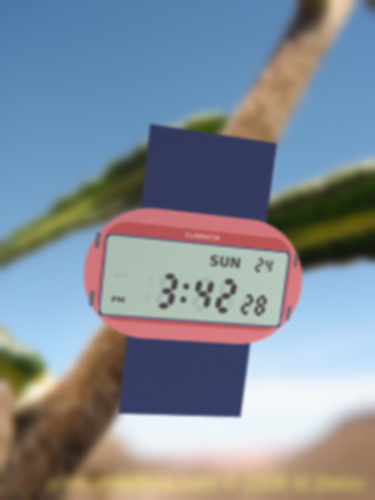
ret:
3:42:28
